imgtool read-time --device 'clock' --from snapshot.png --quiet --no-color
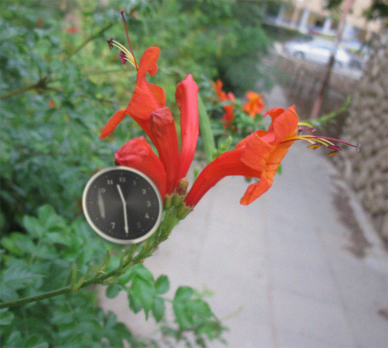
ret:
11:30
